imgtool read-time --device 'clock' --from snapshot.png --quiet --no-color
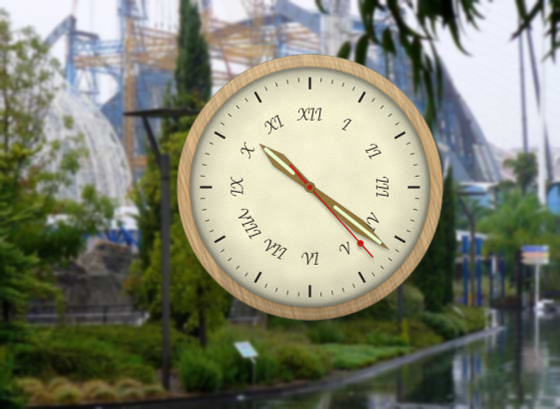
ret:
10:21:23
